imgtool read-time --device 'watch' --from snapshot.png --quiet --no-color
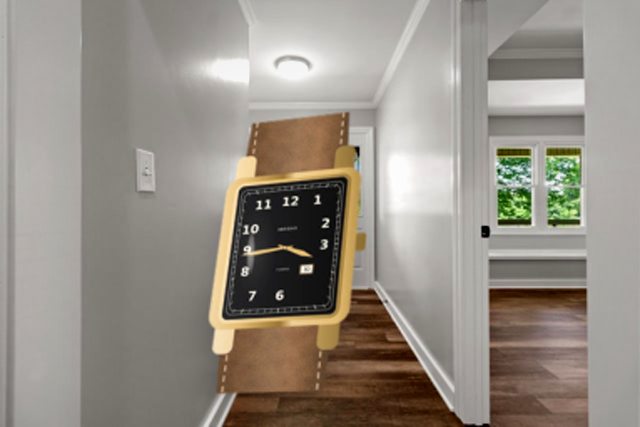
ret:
3:44
